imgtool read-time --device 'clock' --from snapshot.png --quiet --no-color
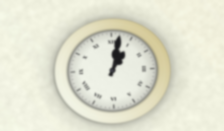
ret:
1:02
